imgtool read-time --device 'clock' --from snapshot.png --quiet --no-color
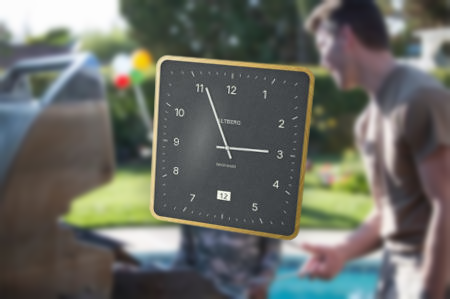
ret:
2:56
